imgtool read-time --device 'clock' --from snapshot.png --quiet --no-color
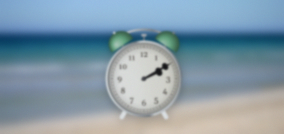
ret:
2:10
